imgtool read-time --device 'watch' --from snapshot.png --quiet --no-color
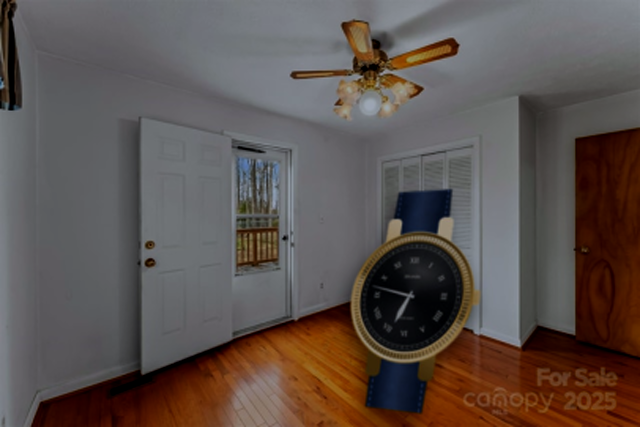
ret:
6:47
